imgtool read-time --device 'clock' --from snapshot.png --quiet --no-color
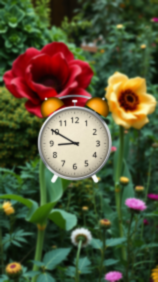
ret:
8:50
